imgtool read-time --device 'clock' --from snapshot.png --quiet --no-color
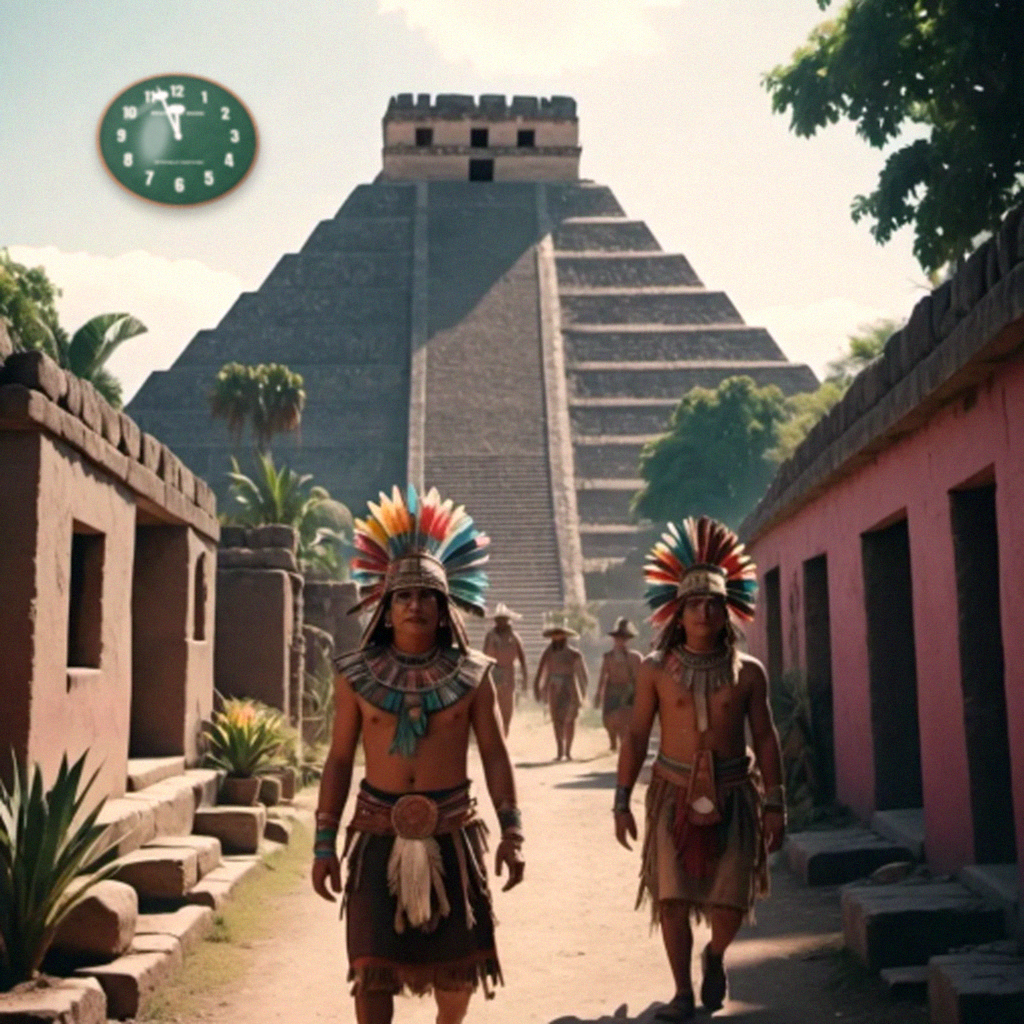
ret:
11:57
